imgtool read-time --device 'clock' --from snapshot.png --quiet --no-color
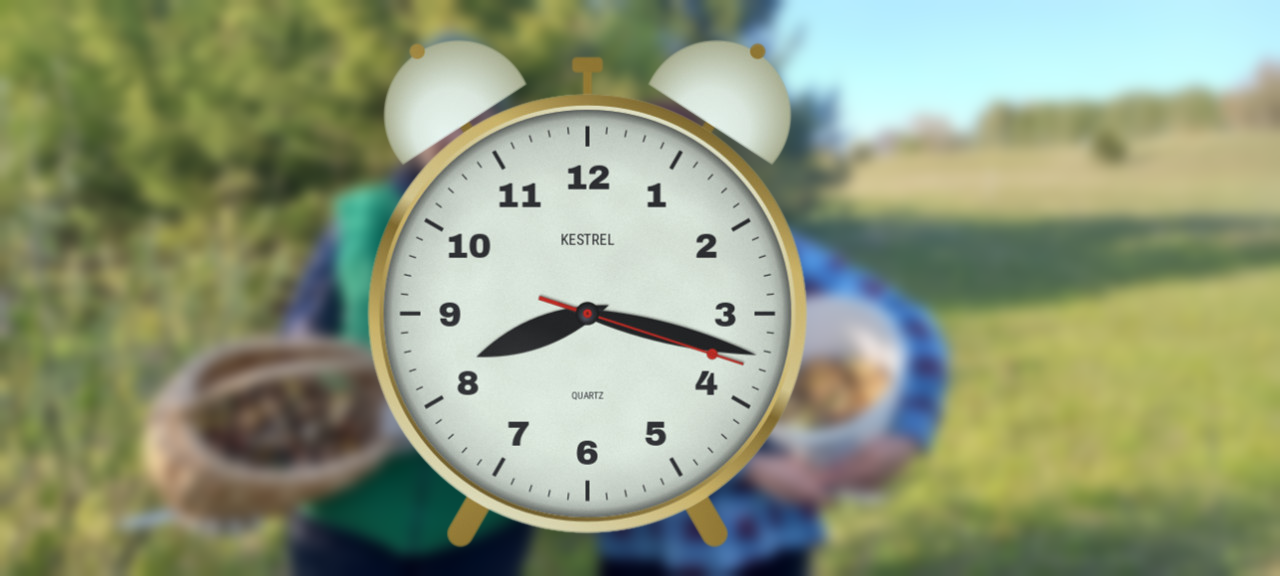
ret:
8:17:18
